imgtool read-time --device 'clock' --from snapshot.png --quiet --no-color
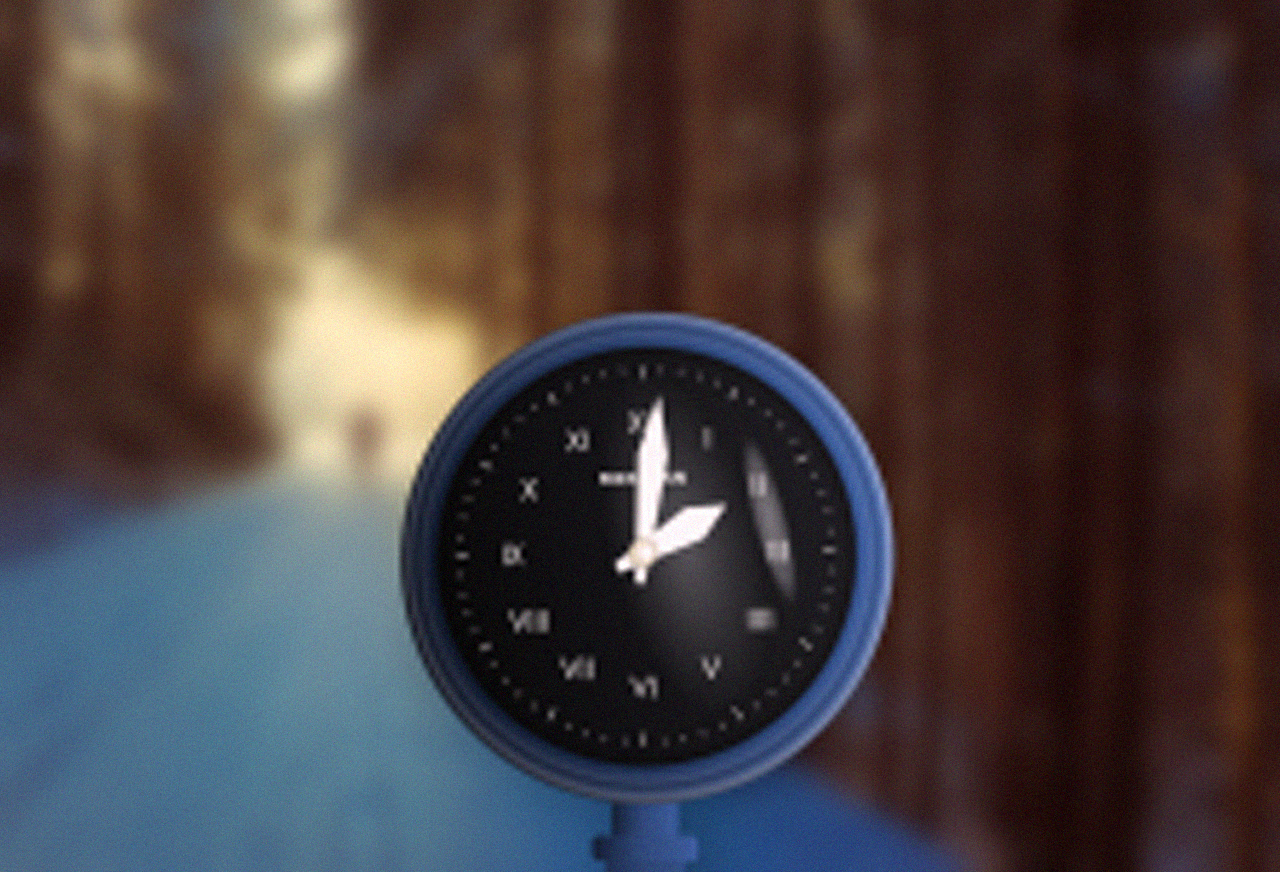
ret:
2:01
